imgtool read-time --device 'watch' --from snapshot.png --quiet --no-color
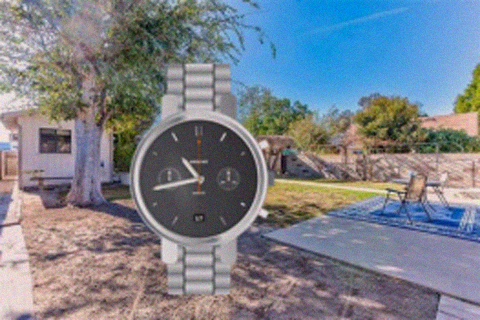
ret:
10:43
